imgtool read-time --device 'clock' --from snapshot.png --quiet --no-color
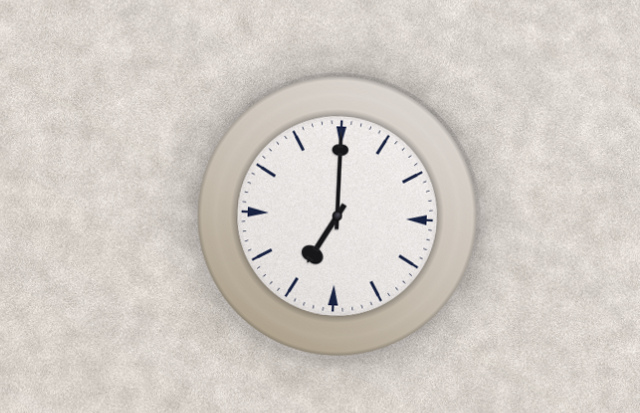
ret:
7:00
